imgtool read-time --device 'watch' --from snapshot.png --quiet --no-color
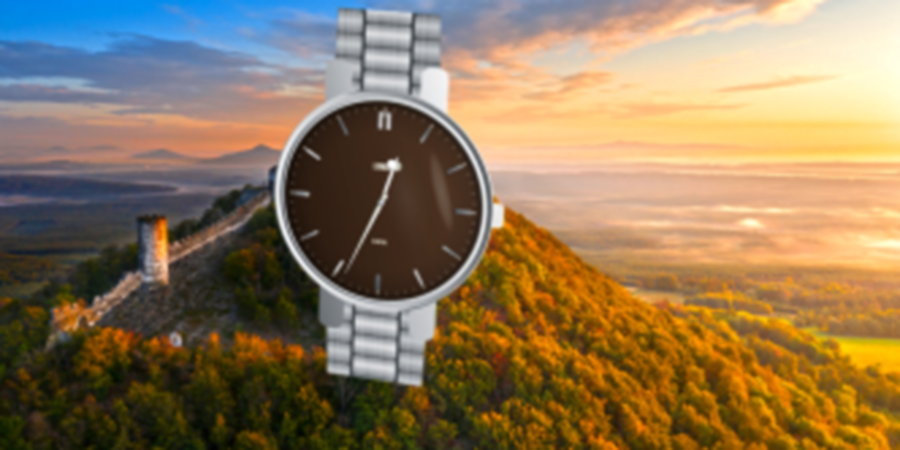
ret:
12:34
